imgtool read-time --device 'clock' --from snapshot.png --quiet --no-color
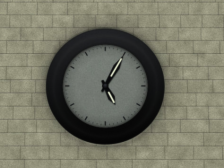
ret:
5:05
